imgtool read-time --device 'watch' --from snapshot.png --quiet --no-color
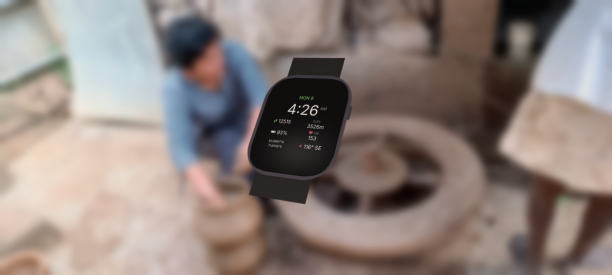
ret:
4:26
